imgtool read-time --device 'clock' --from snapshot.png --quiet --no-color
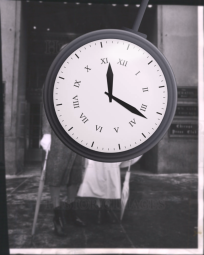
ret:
11:17
